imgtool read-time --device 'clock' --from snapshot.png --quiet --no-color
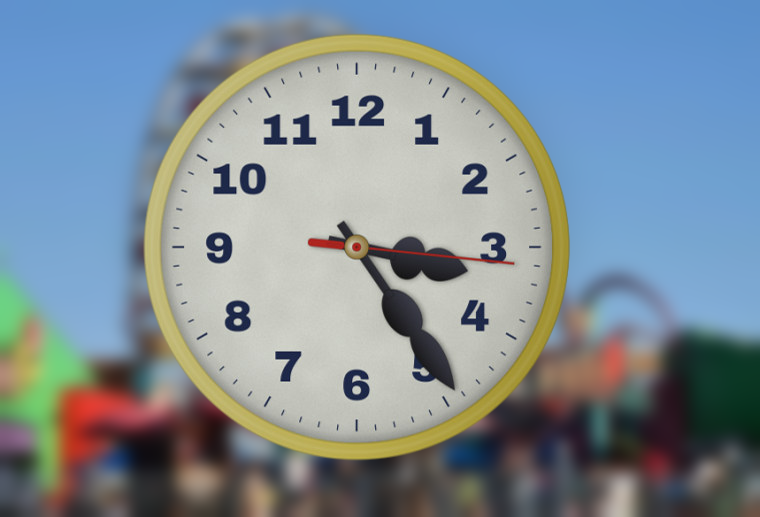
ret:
3:24:16
